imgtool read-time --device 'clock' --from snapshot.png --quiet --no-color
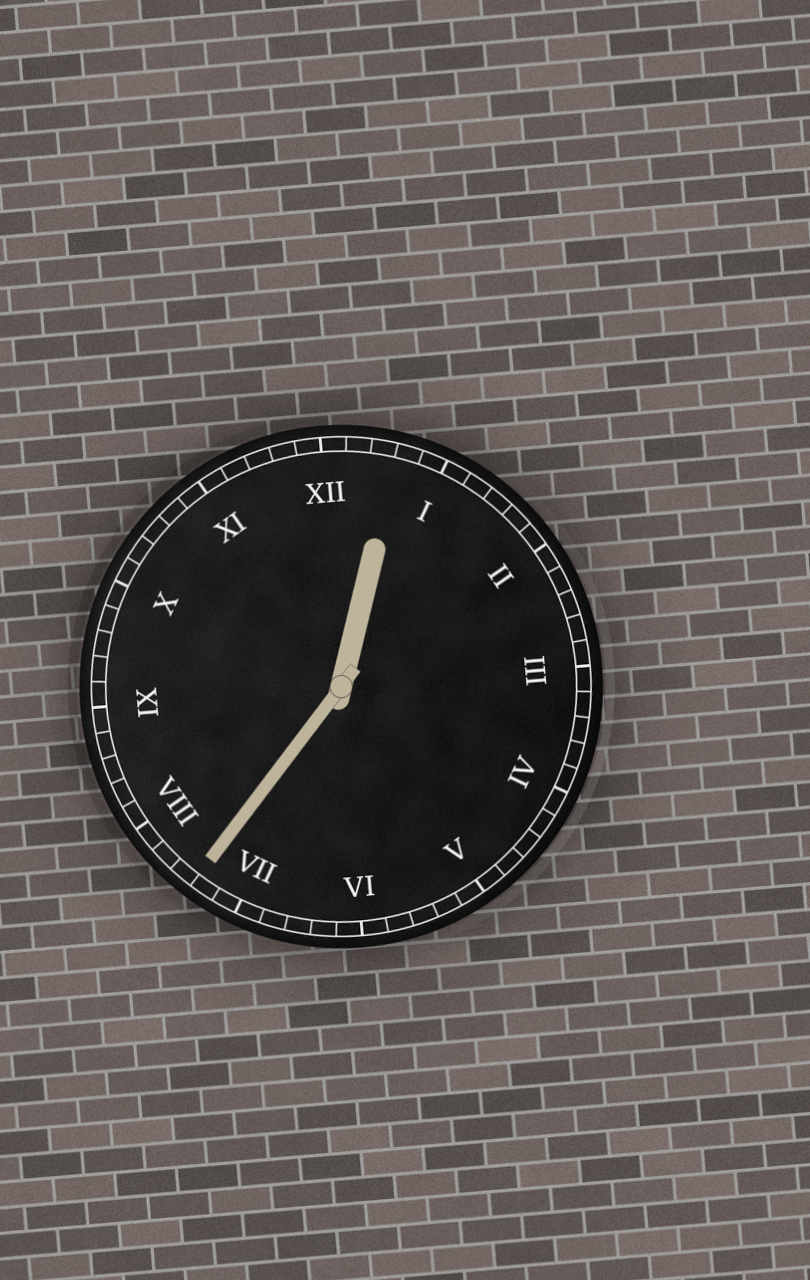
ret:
12:37
